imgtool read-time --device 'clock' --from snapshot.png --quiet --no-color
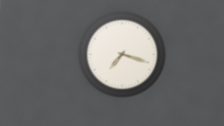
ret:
7:18
